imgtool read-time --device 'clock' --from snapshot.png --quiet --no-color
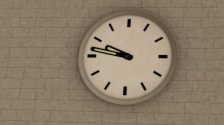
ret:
9:47
